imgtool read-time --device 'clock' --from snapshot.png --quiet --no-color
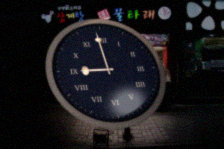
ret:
8:59
